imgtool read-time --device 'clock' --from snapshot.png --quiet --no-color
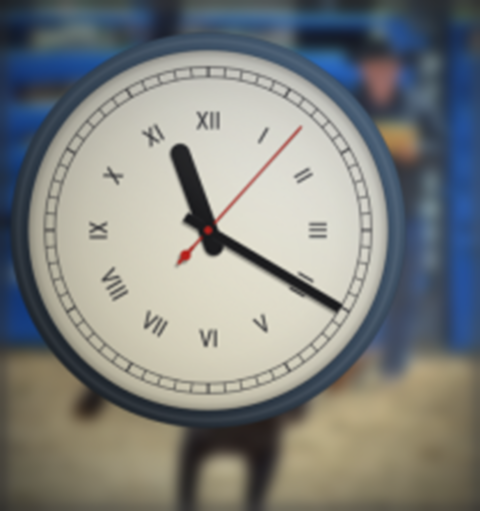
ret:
11:20:07
